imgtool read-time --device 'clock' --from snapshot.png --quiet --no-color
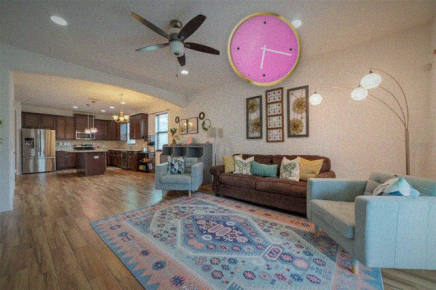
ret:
6:17
